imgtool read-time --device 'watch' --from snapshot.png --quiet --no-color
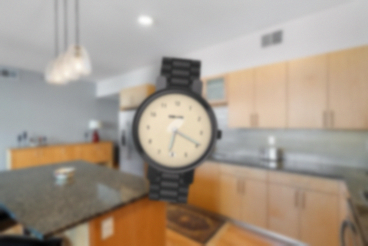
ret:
6:19
